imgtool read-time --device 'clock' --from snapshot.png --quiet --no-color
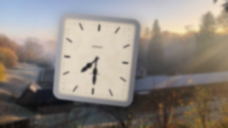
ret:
7:30
